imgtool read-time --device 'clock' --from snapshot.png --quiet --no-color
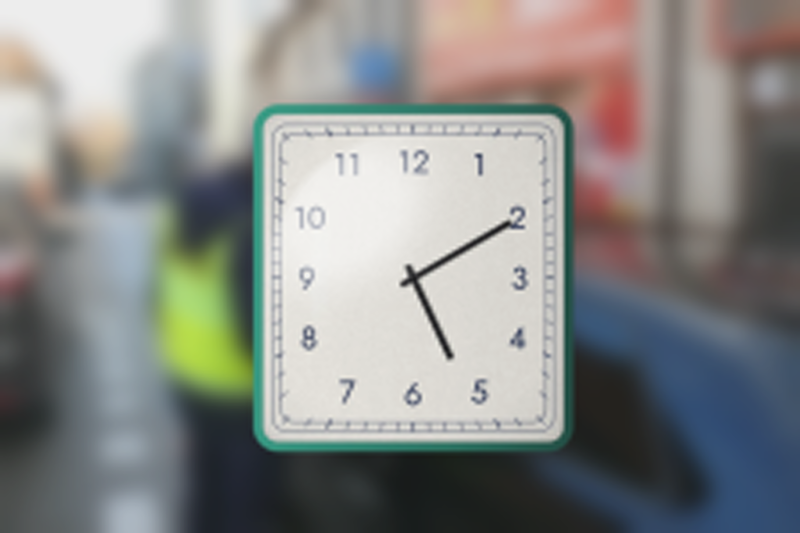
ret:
5:10
